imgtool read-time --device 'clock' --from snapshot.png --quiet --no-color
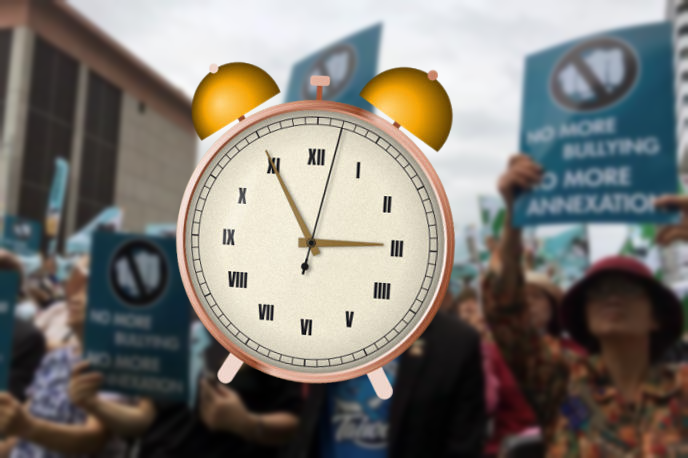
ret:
2:55:02
